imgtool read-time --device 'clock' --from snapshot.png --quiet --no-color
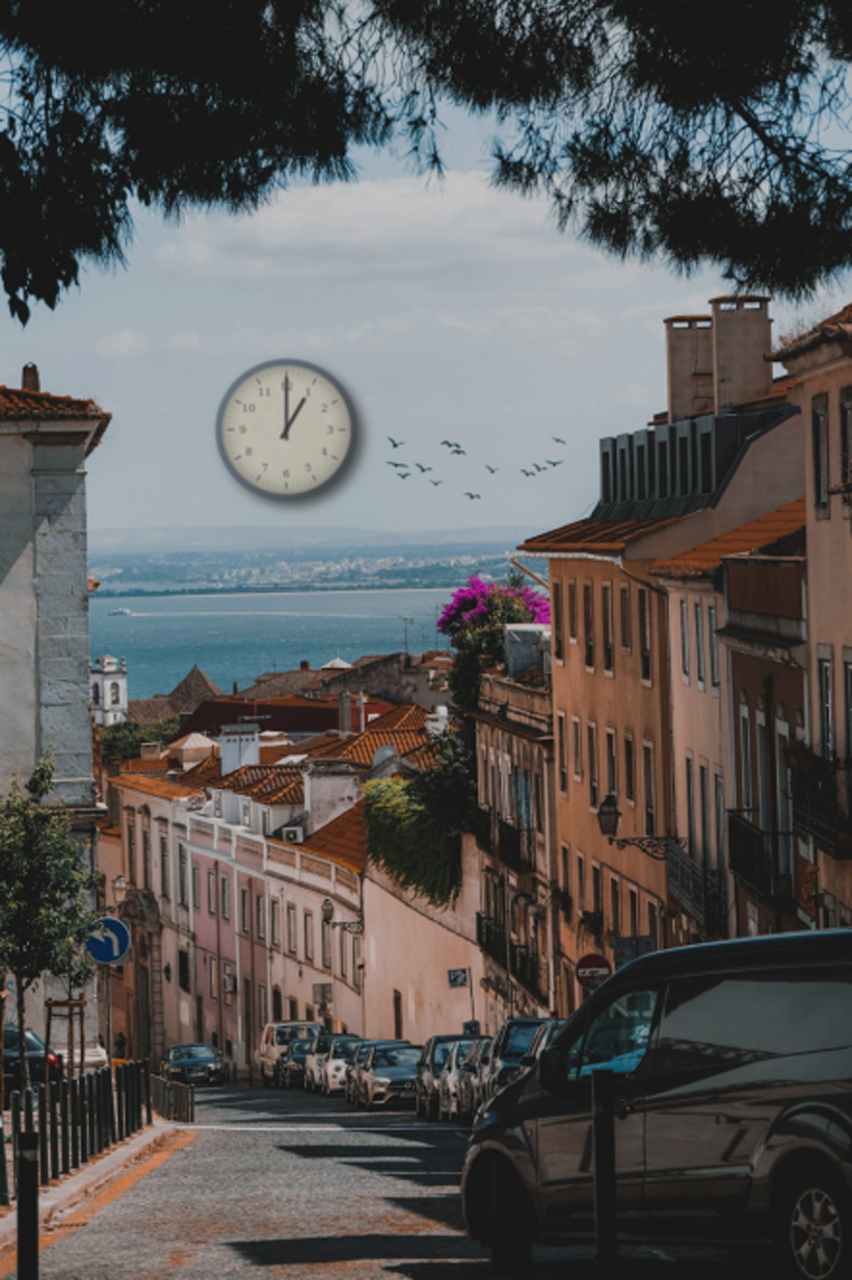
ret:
1:00
